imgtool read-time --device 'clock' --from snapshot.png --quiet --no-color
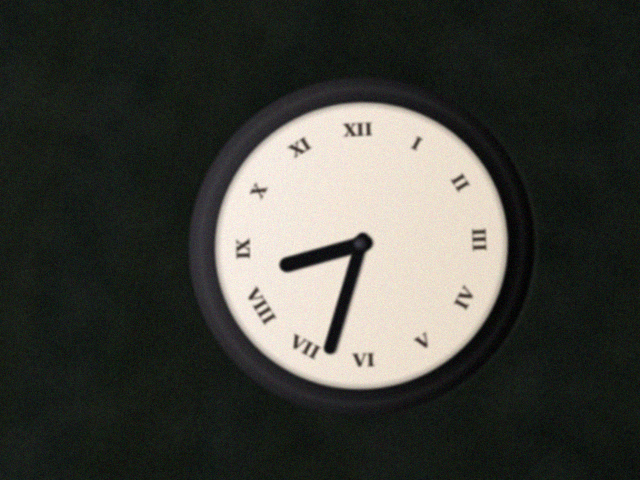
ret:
8:33
